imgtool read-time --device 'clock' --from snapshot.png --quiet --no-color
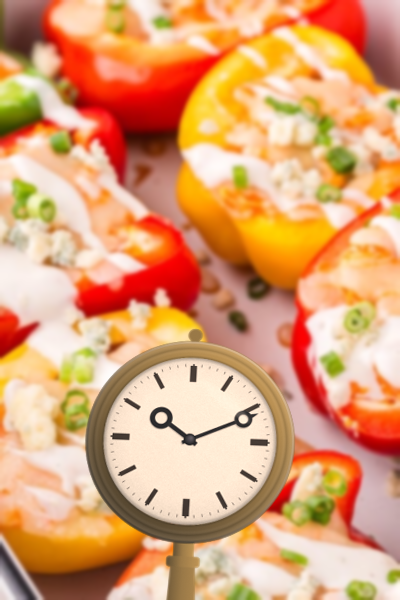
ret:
10:11
